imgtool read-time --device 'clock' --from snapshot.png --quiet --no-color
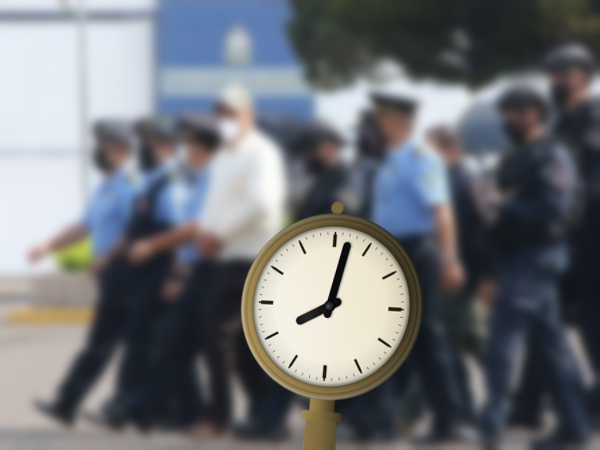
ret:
8:02
